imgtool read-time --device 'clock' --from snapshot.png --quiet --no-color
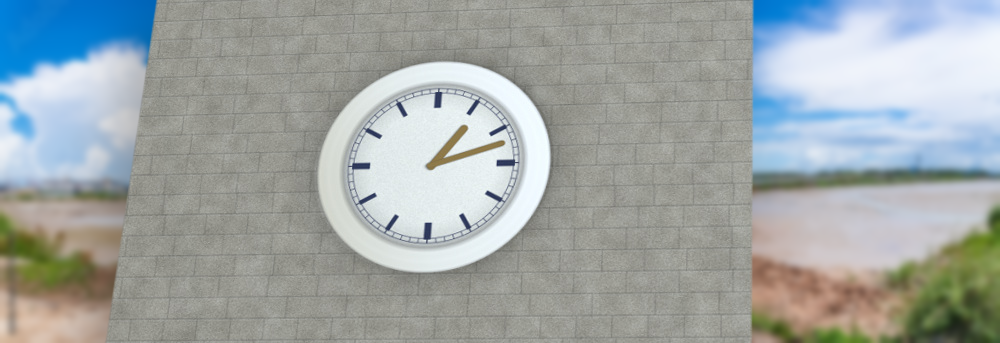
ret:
1:12
